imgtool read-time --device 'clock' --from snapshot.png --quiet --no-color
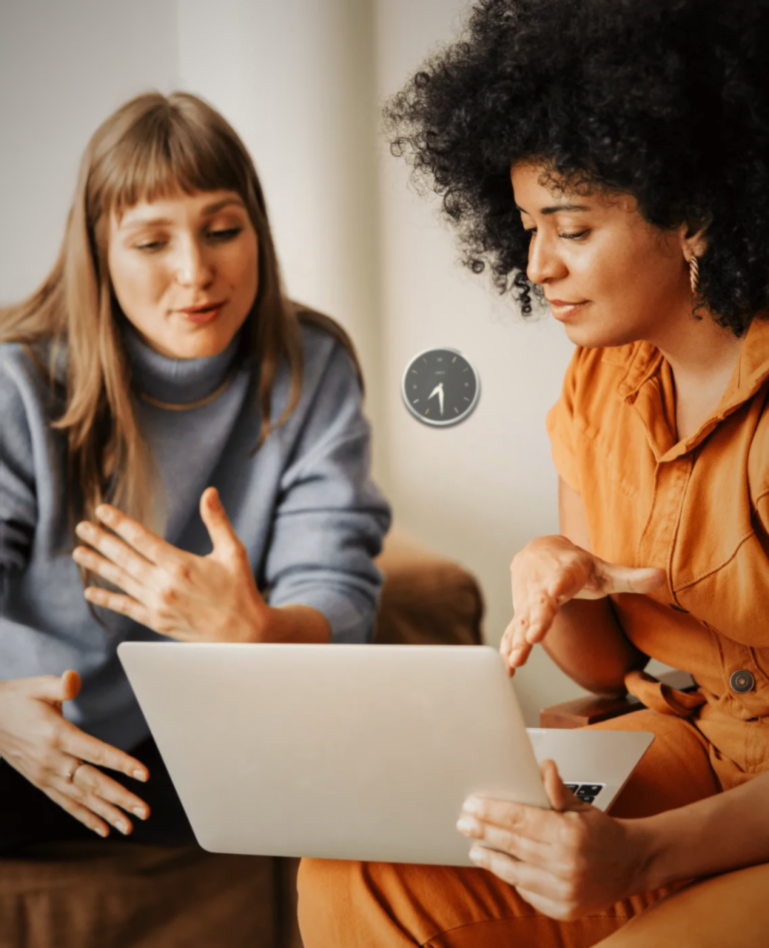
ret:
7:30
